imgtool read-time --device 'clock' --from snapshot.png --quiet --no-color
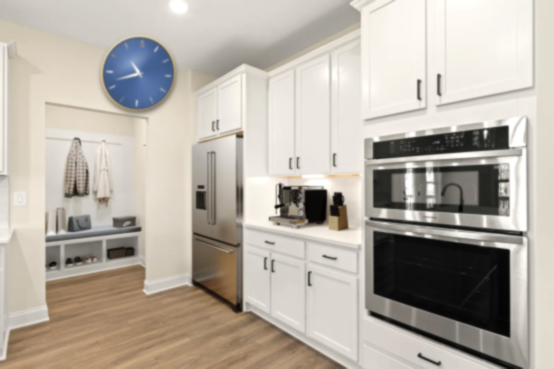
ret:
10:42
